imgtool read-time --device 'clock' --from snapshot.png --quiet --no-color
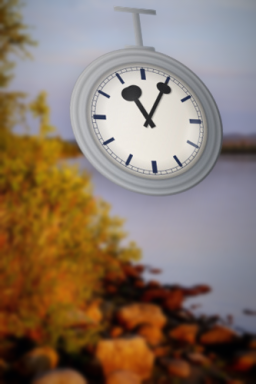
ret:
11:05
